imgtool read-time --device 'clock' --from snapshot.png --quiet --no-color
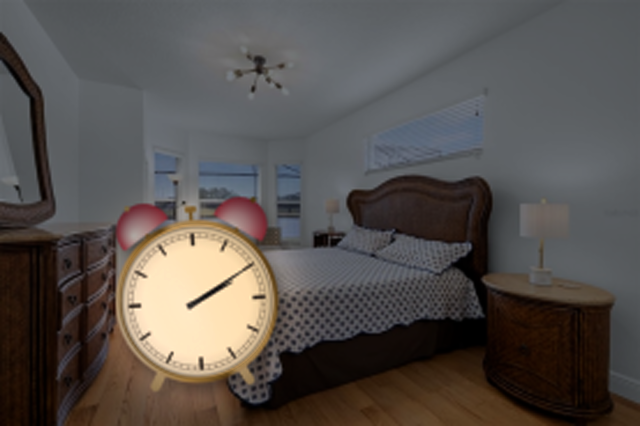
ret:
2:10
